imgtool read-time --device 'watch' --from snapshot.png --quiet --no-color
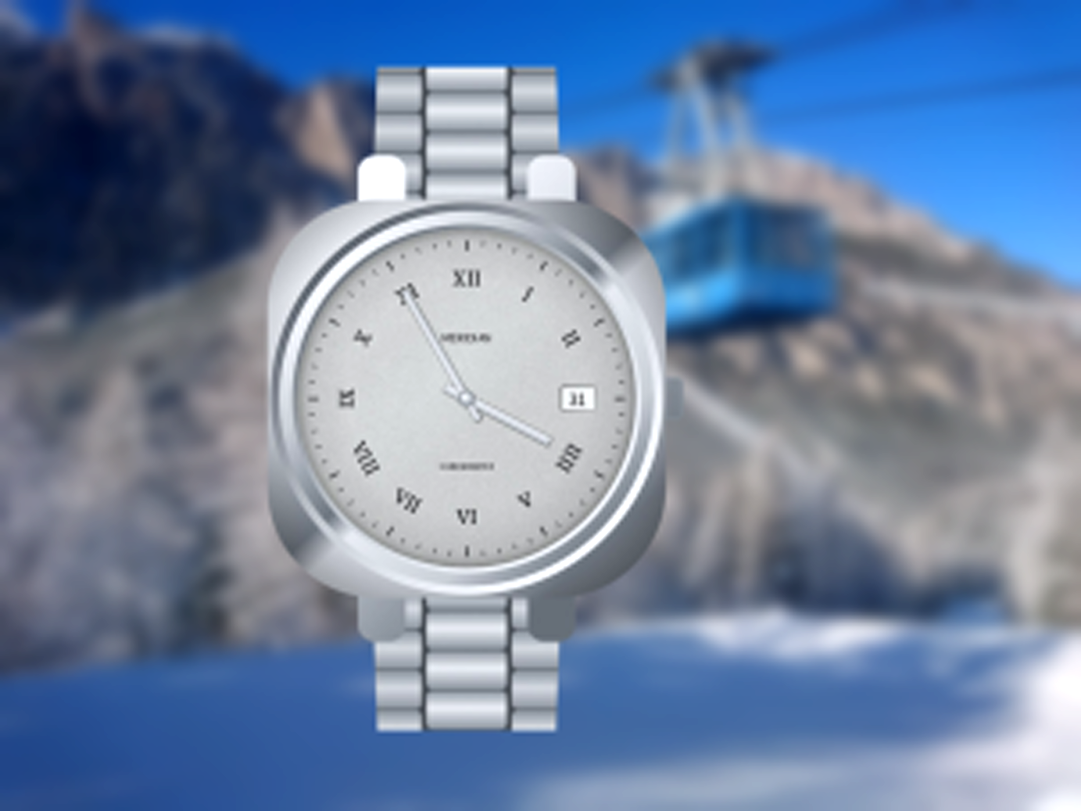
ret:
3:55
